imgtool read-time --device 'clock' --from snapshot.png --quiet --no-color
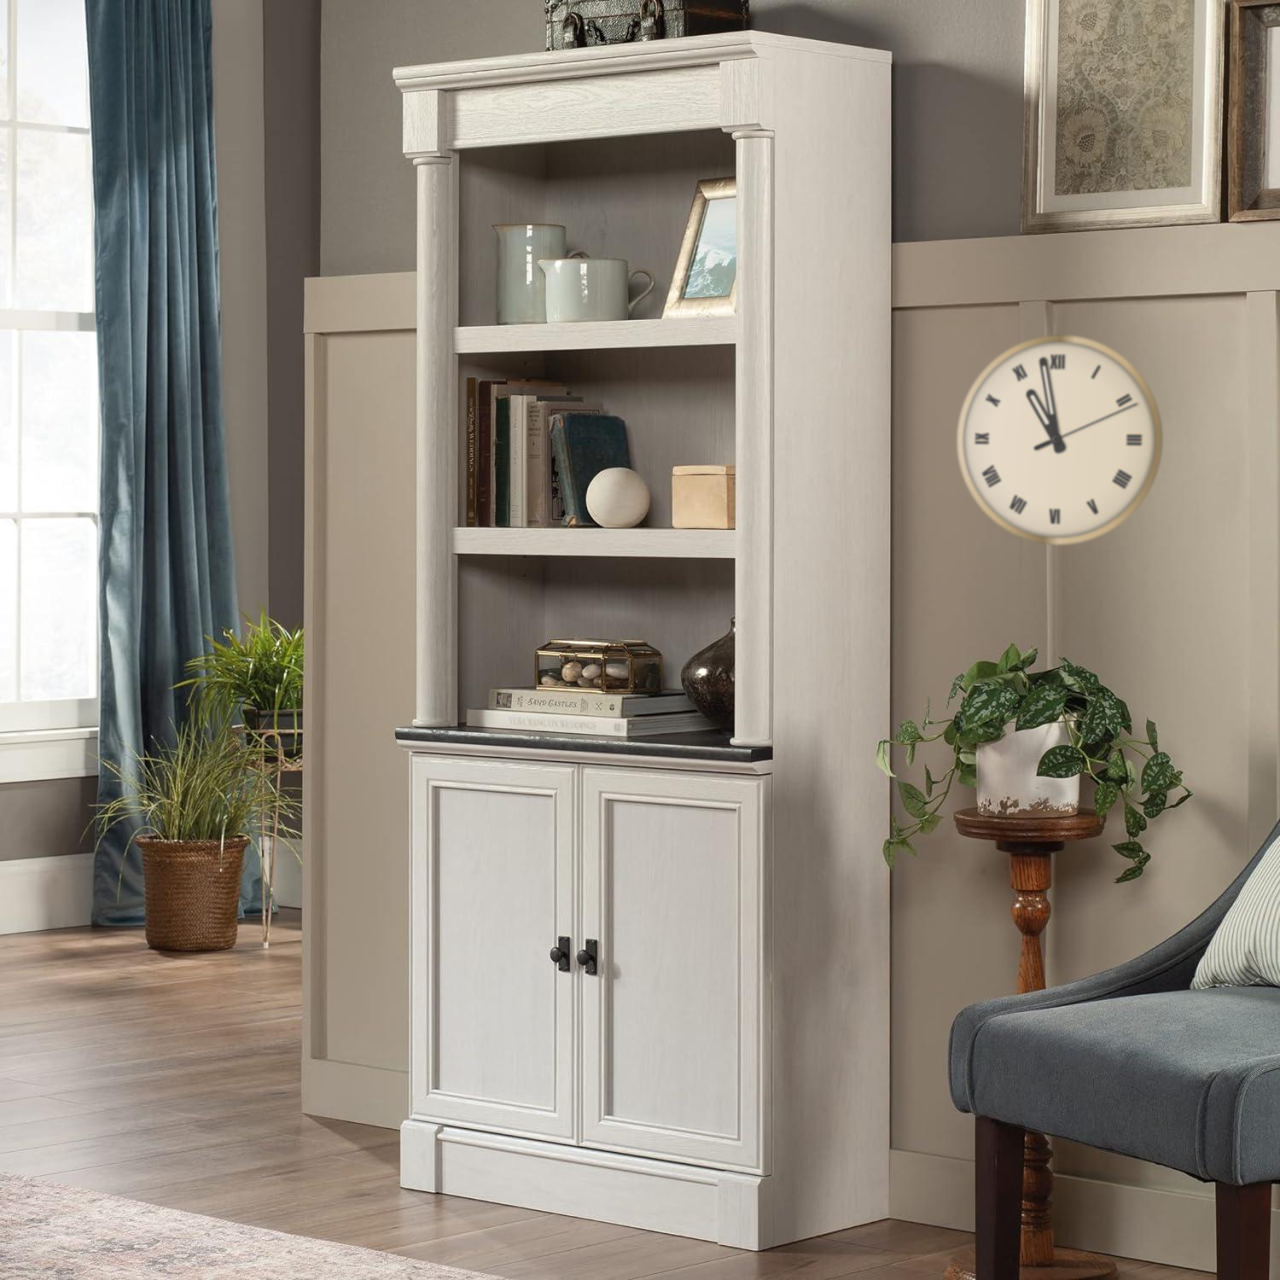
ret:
10:58:11
